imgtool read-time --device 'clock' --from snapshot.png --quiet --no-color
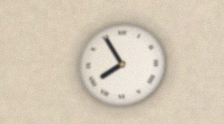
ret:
7:55
